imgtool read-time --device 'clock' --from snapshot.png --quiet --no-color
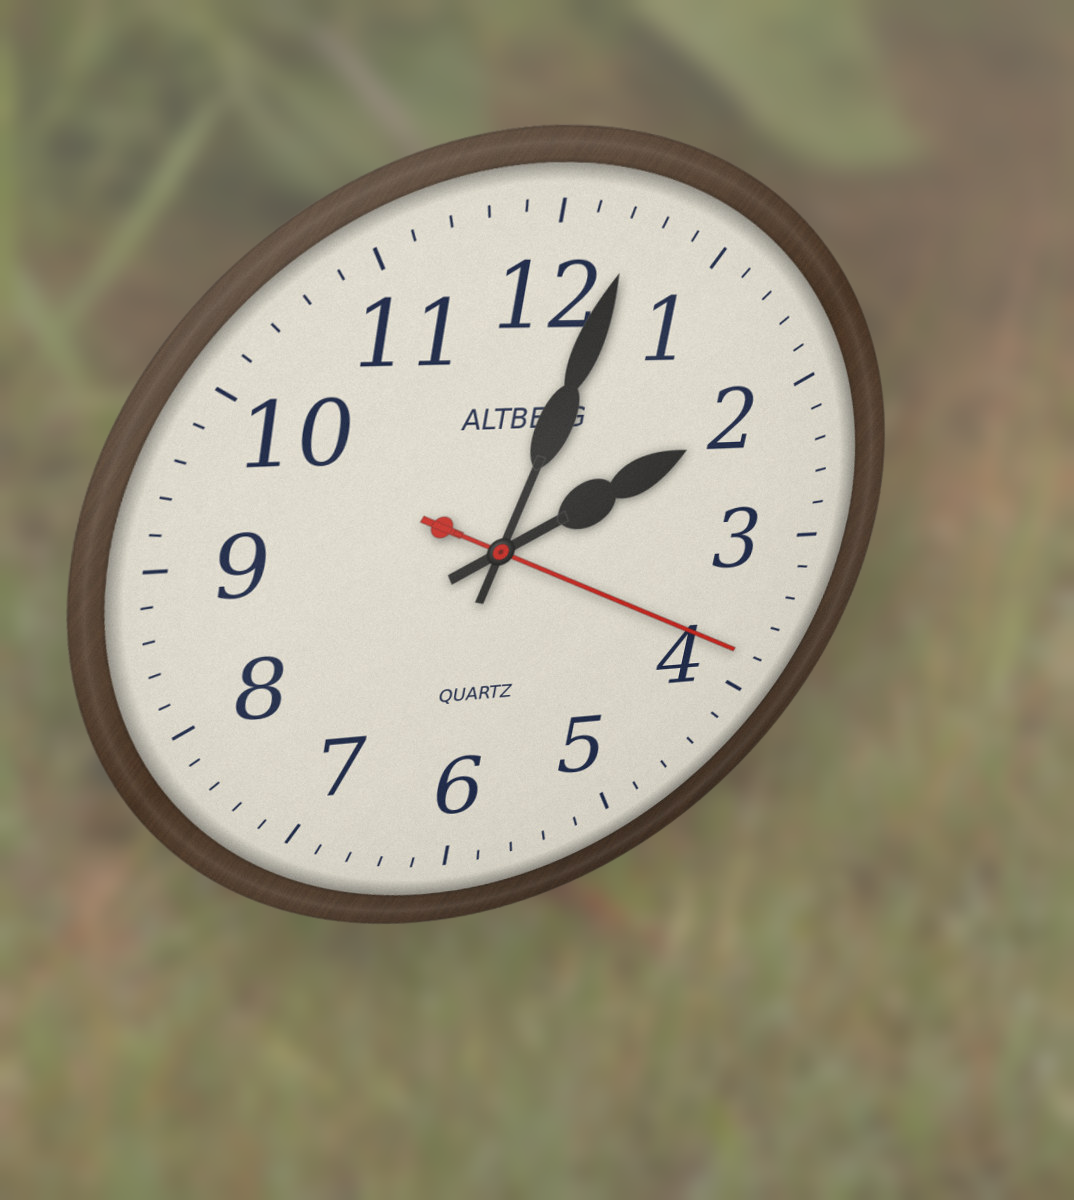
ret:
2:02:19
